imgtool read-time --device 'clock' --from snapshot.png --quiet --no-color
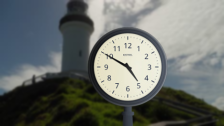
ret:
4:50
